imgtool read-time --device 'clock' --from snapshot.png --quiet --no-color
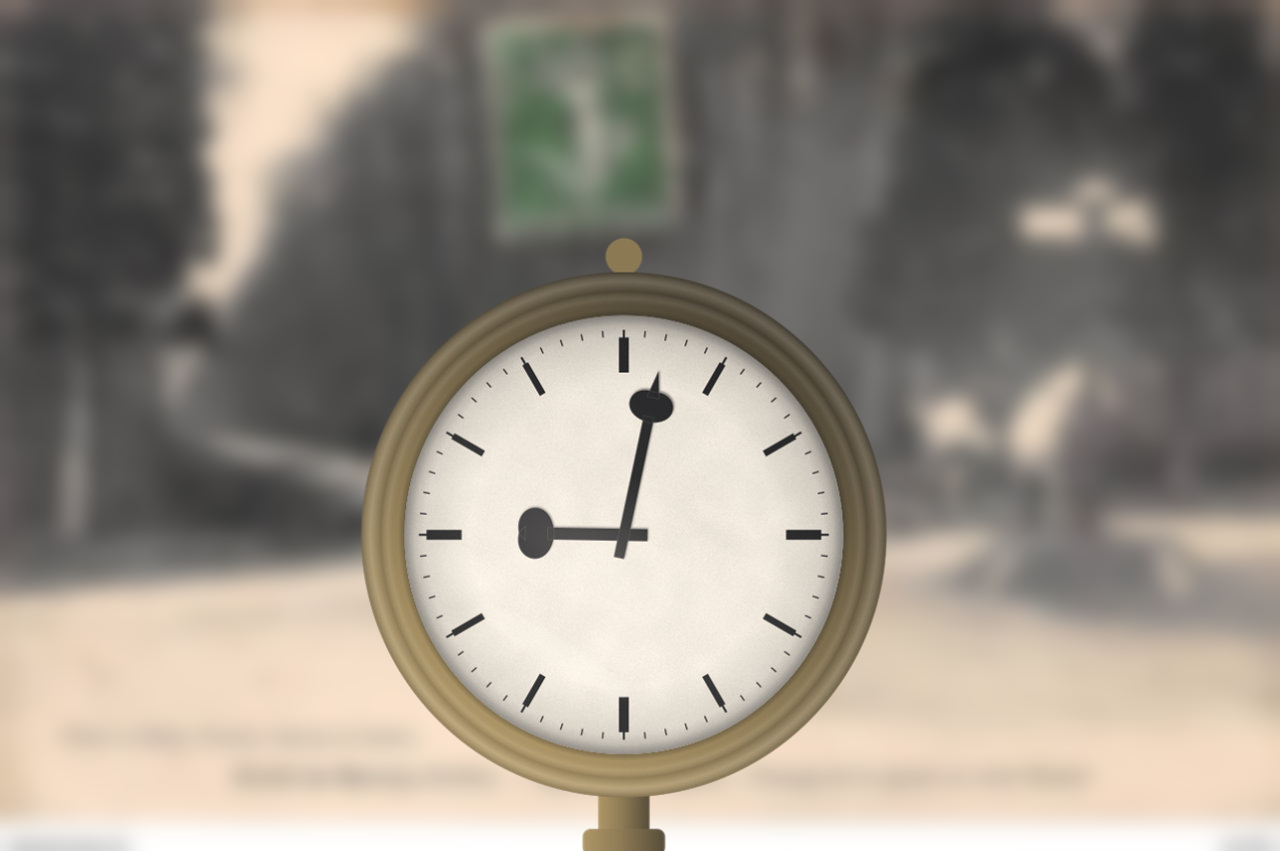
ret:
9:02
